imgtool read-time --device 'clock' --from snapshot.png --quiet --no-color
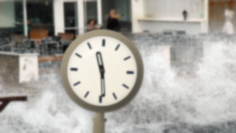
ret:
11:29
